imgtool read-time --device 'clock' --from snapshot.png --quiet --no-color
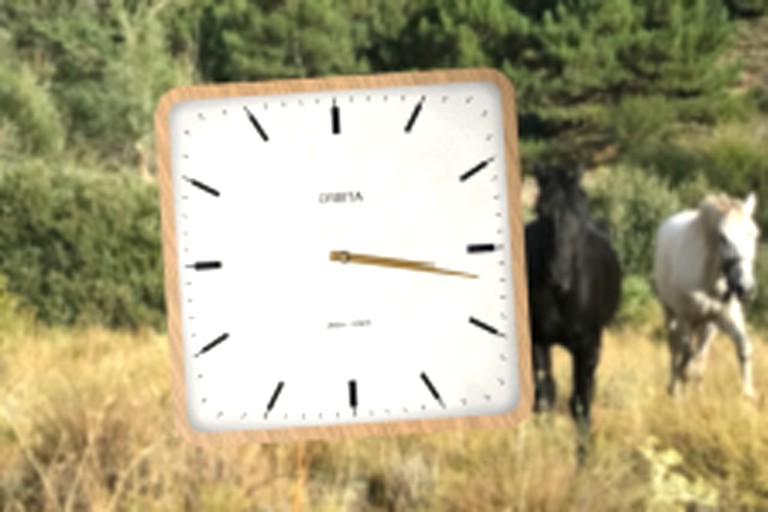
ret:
3:17
